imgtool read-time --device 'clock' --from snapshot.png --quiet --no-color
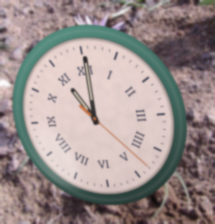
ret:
11:00:23
